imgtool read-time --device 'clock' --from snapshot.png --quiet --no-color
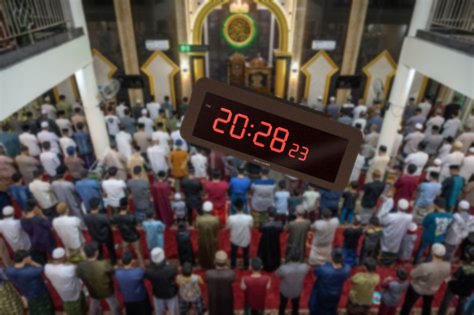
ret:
20:28:23
